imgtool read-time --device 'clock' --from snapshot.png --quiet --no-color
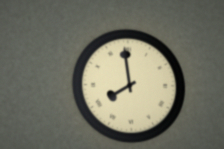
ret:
7:59
